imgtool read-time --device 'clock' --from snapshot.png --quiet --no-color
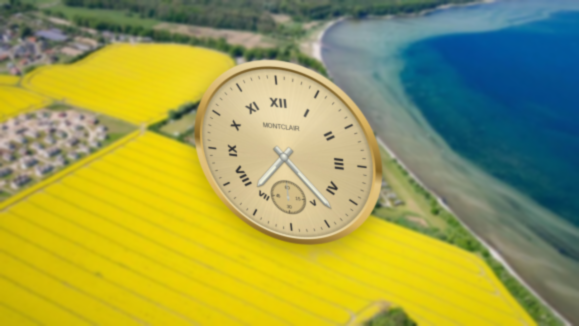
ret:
7:23
